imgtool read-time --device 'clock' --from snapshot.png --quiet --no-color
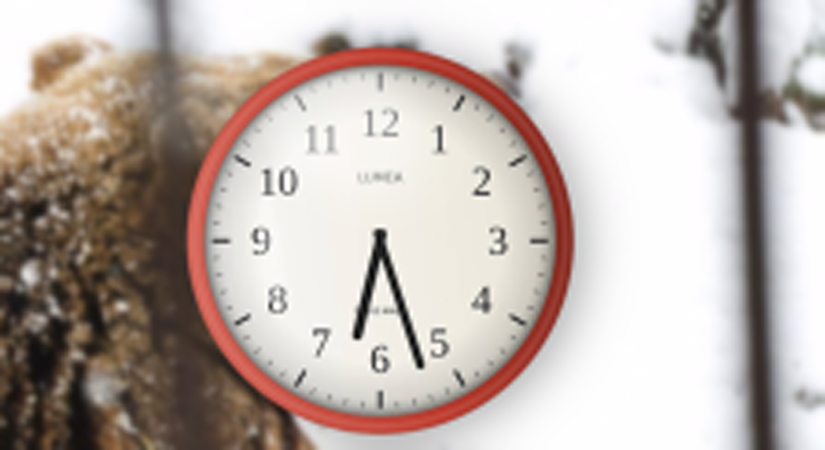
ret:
6:27
